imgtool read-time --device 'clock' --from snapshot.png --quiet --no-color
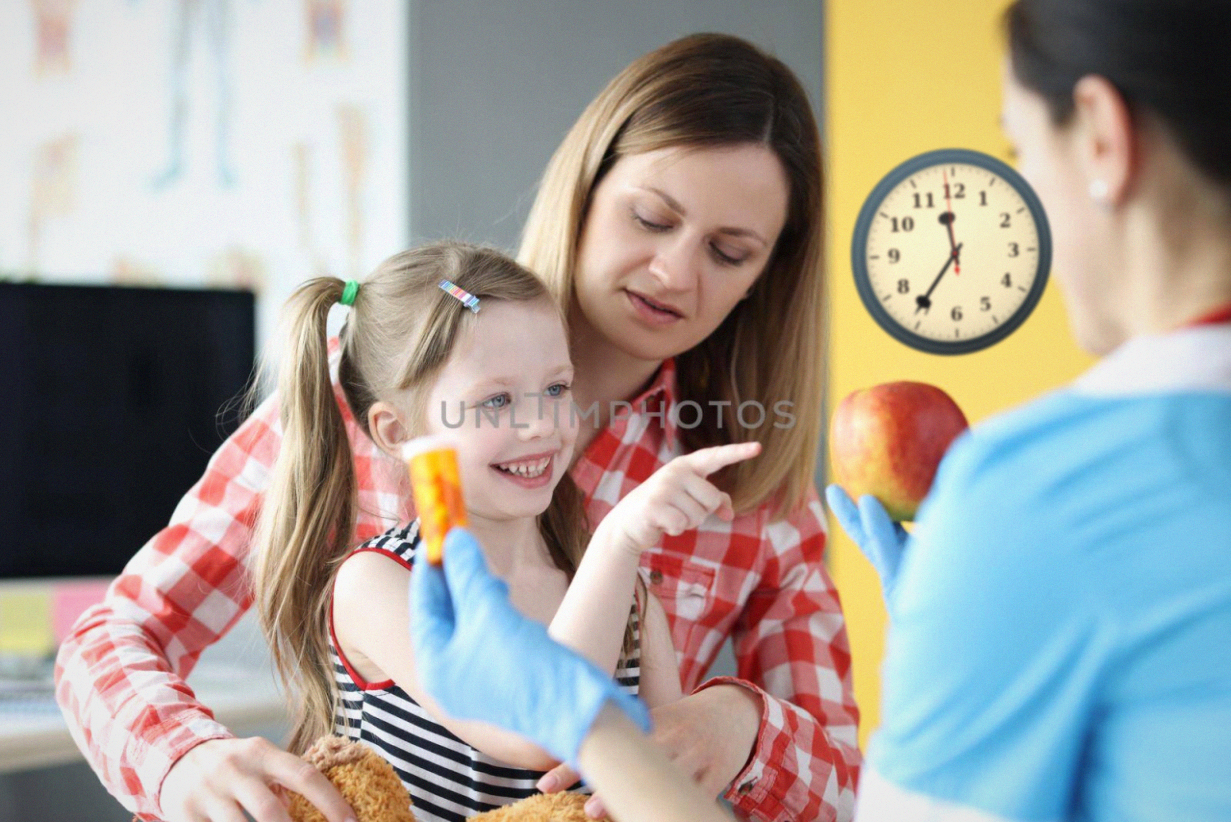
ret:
11:35:59
